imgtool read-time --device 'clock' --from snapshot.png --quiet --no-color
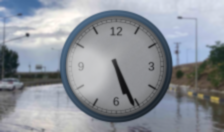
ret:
5:26
